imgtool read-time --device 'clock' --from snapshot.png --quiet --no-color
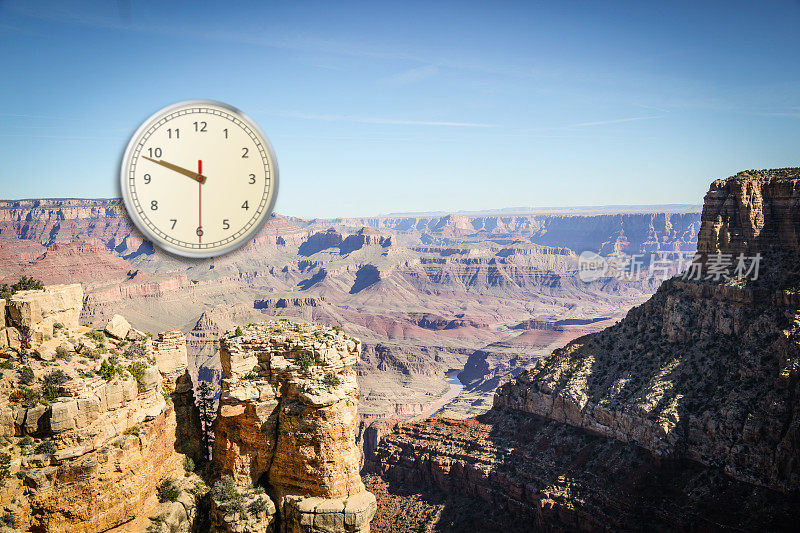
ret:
9:48:30
